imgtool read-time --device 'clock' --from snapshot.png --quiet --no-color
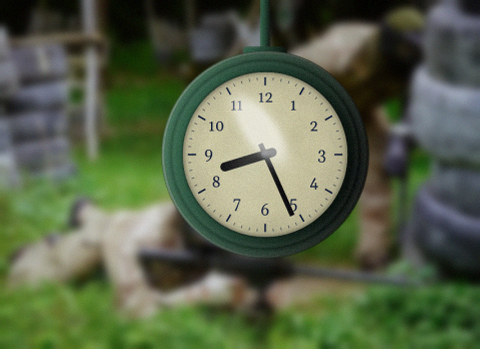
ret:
8:26
